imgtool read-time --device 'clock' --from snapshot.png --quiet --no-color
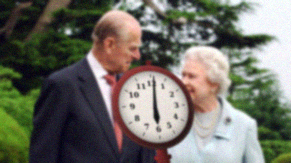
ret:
6:01
